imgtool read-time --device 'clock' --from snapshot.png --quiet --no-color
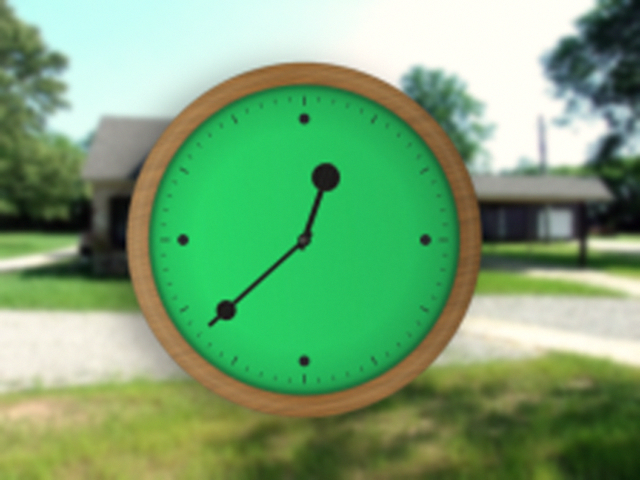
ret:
12:38
